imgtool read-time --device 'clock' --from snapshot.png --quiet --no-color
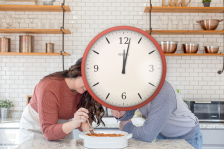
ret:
12:02
